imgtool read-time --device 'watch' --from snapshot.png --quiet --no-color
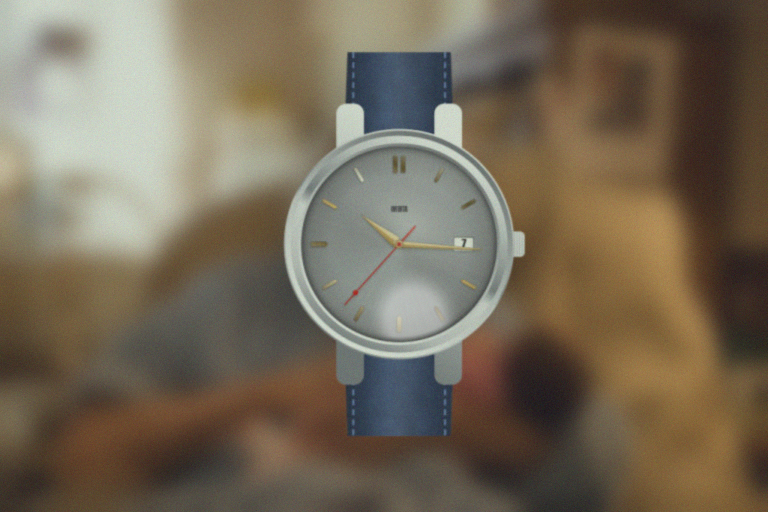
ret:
10:15:37
